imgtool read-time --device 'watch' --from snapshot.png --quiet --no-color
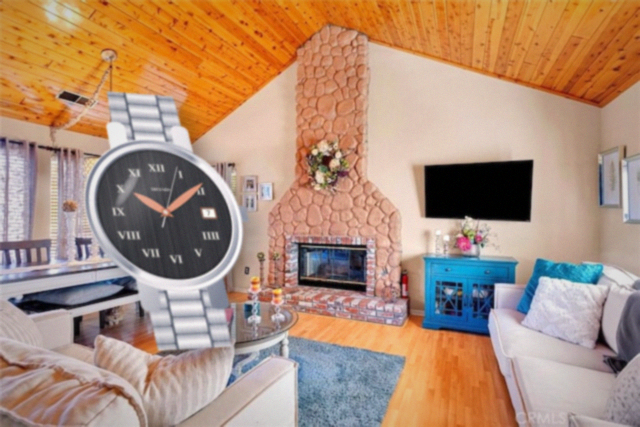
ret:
10:09:04
